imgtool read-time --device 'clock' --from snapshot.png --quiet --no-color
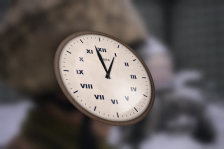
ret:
12:58
